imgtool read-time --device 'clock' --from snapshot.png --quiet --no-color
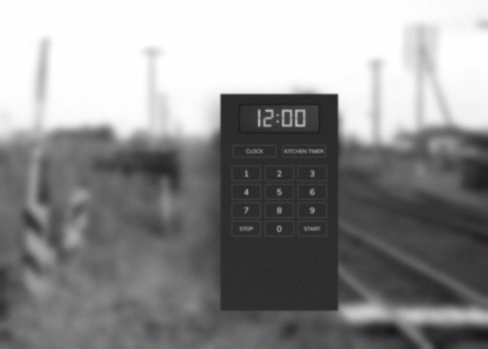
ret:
12:00
